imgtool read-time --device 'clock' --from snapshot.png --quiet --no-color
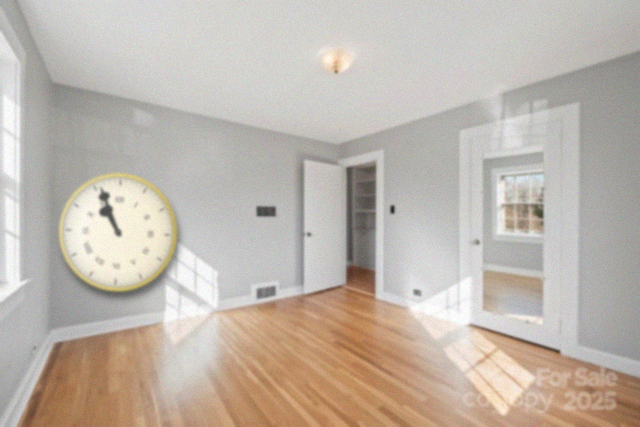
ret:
10:56
